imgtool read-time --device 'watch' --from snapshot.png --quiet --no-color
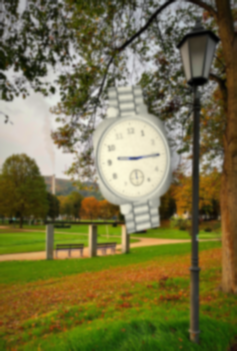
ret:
9:15
